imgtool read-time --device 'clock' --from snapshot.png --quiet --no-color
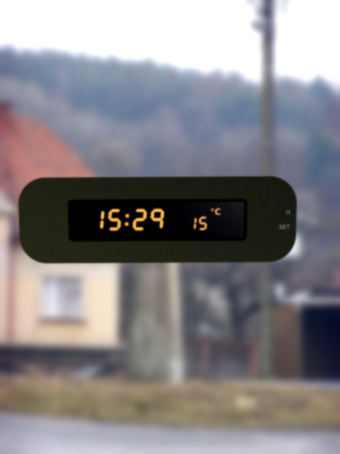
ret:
15:29
